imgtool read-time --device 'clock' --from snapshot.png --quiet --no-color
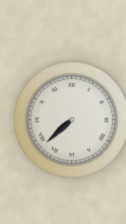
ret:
7:38
